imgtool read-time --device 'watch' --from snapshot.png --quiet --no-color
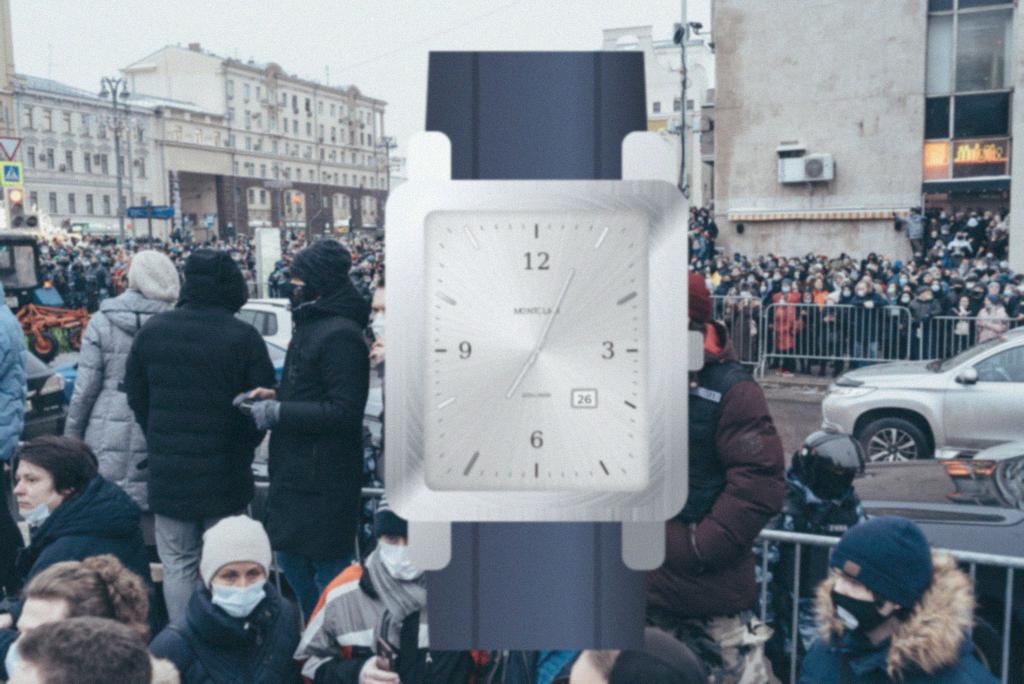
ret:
7:04
